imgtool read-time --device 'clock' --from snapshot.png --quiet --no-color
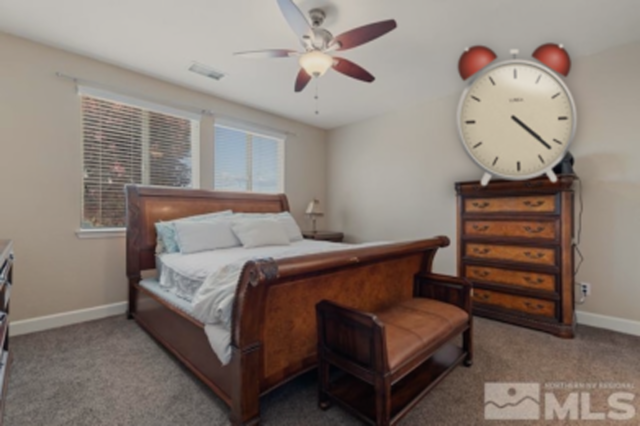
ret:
4:22
